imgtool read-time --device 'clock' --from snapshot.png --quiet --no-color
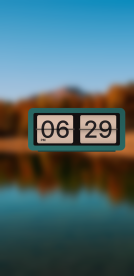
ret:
6:29
